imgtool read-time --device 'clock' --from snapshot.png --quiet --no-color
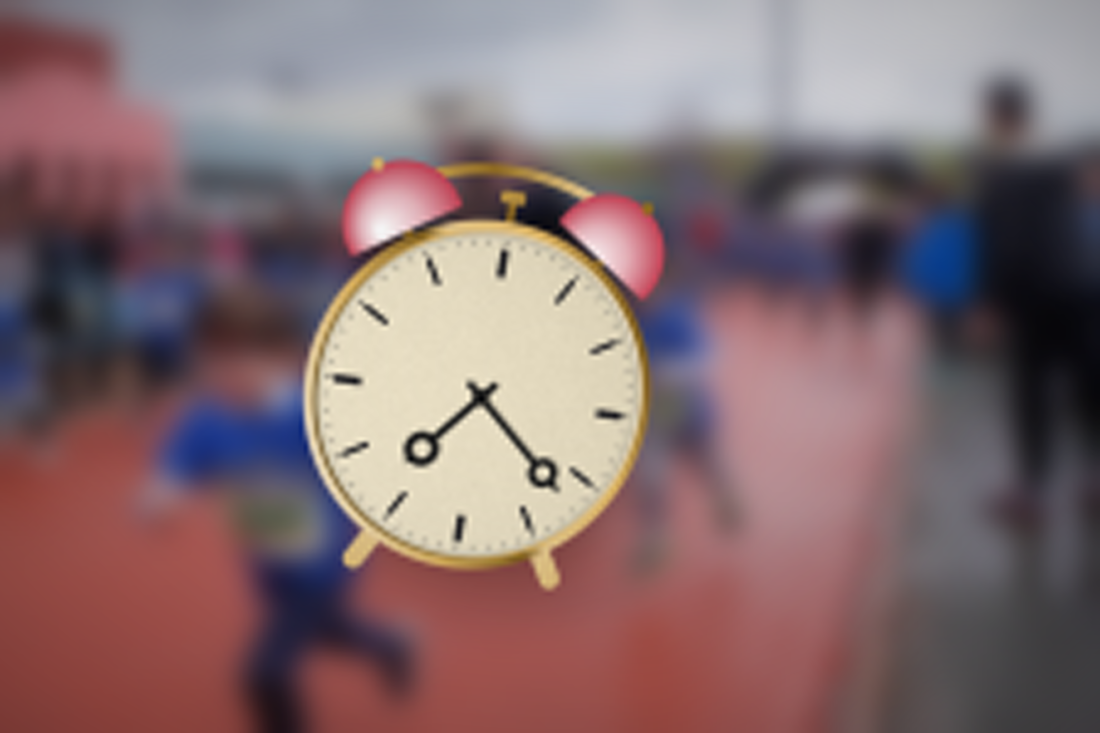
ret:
7:22
